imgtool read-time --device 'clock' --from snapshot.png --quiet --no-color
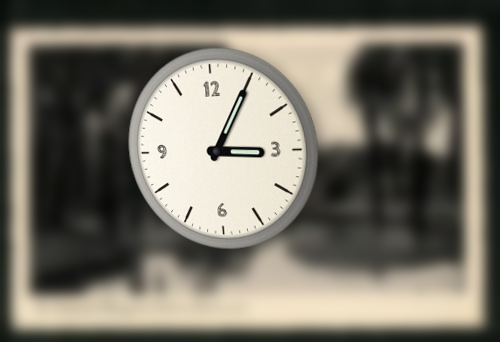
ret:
3:05
